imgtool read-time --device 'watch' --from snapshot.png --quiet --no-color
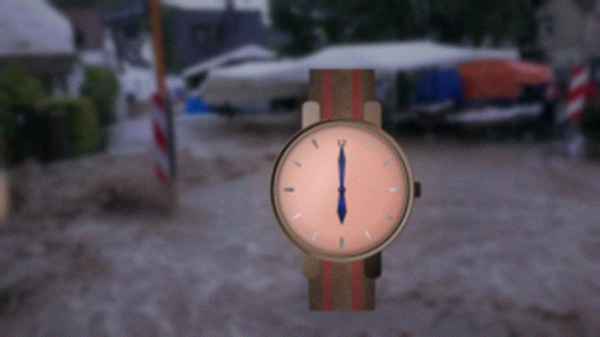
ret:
6:00
